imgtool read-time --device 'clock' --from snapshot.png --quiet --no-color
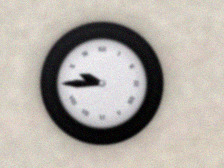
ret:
9:45
